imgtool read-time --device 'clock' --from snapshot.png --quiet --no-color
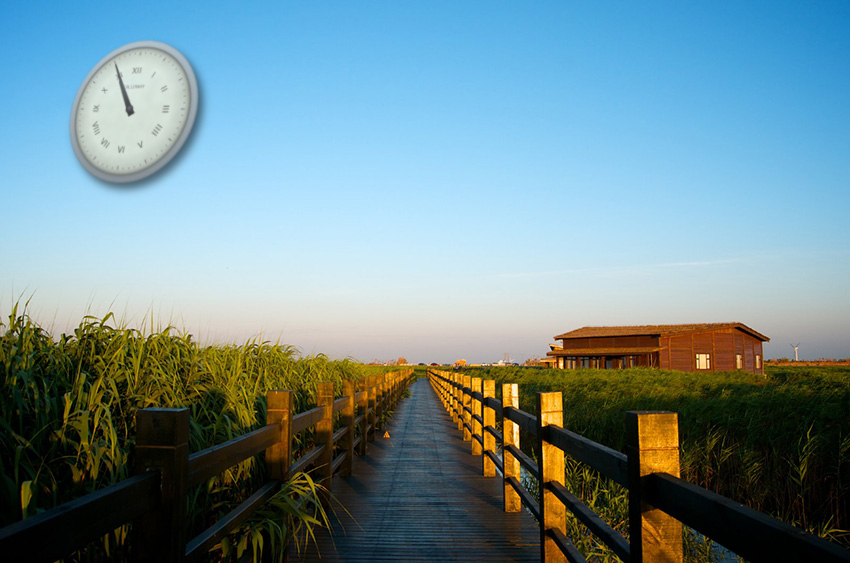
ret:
10:55
